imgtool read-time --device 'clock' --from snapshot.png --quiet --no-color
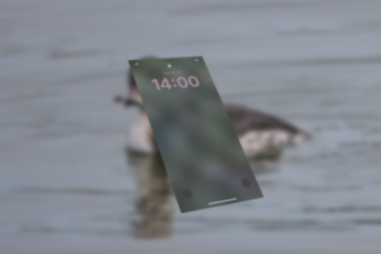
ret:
14:00
